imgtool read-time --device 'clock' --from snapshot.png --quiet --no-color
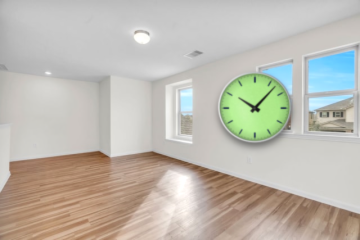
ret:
10:07
